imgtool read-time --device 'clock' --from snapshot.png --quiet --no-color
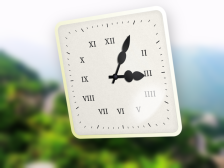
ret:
3:05
